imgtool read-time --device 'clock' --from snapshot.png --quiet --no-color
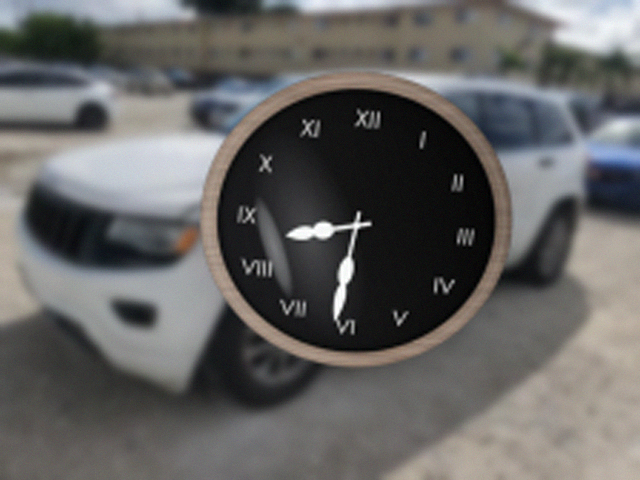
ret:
8:31
